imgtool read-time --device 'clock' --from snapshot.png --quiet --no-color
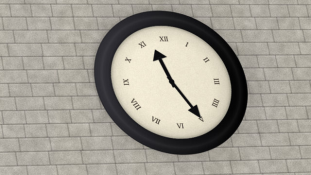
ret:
11:25
